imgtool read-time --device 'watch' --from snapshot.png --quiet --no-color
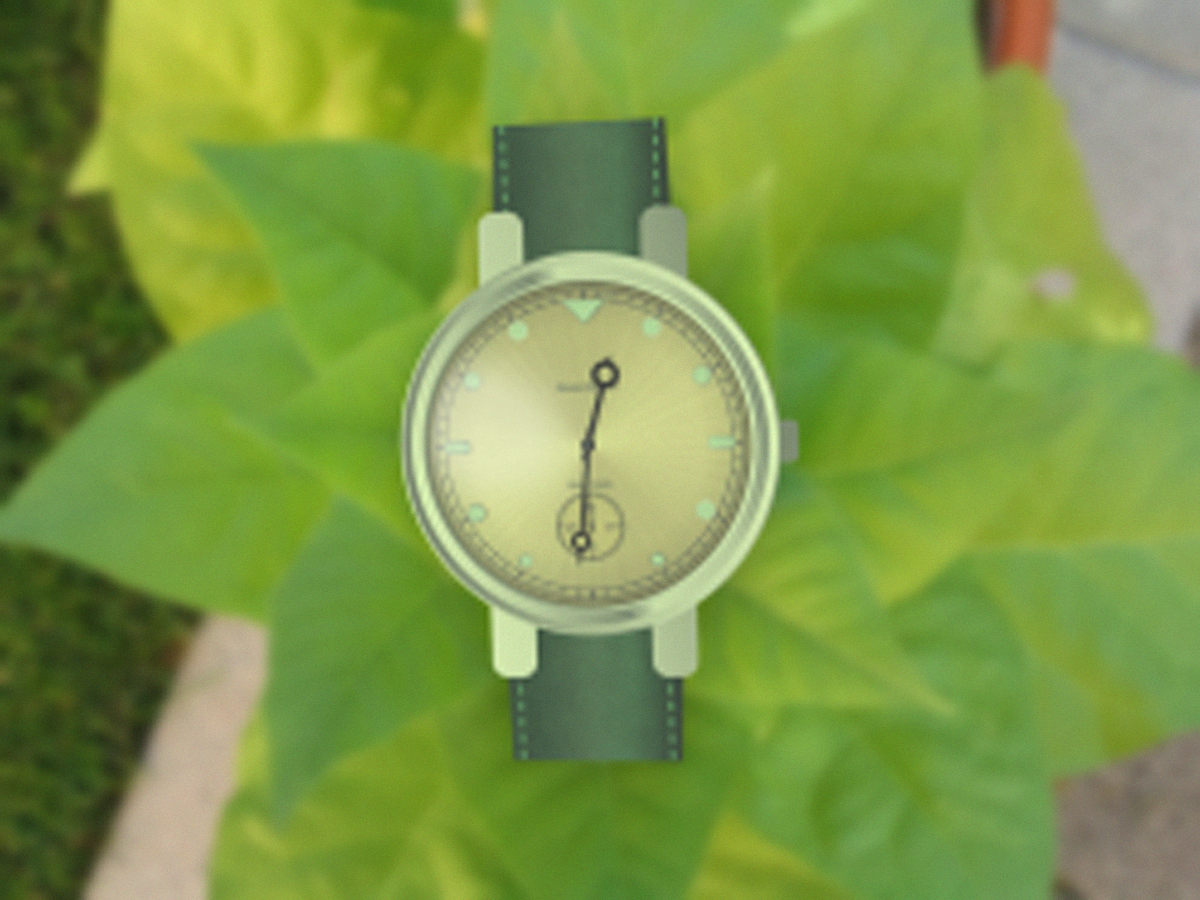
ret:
12:31
